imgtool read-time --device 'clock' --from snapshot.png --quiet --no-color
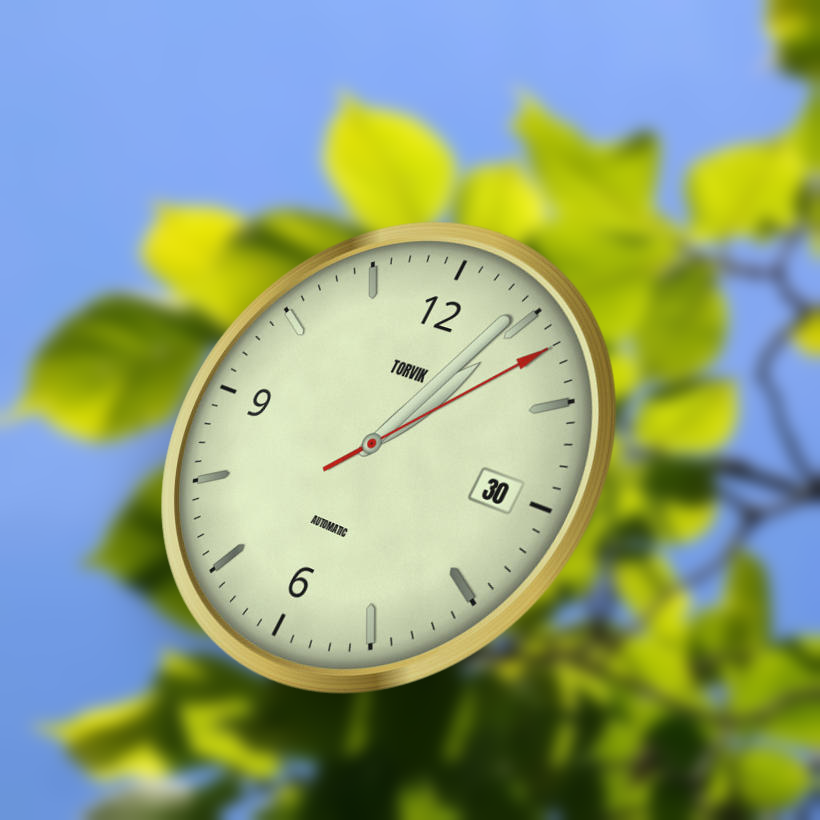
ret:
1:04:07
